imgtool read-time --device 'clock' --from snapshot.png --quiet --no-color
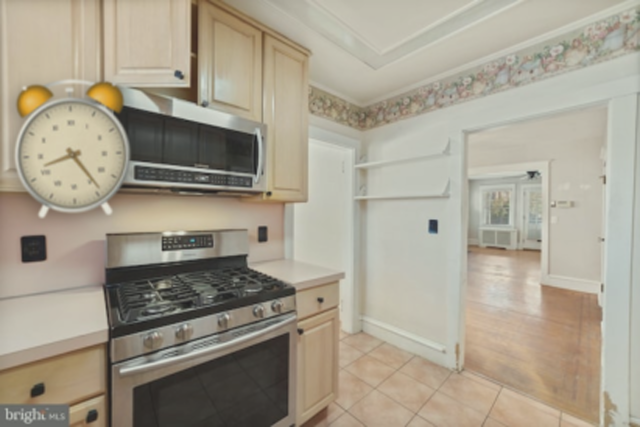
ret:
8:24
